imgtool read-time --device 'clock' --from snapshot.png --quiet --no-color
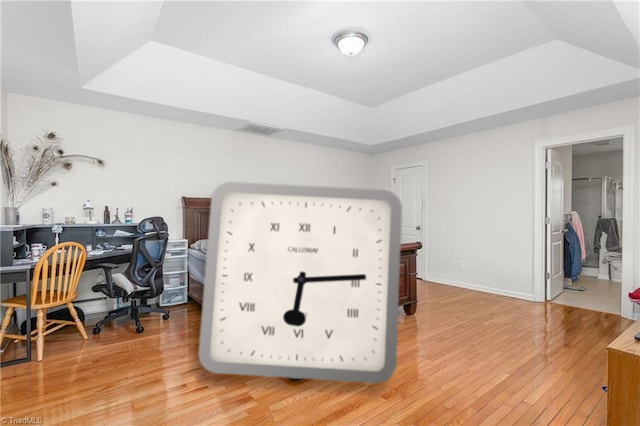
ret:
6:14
